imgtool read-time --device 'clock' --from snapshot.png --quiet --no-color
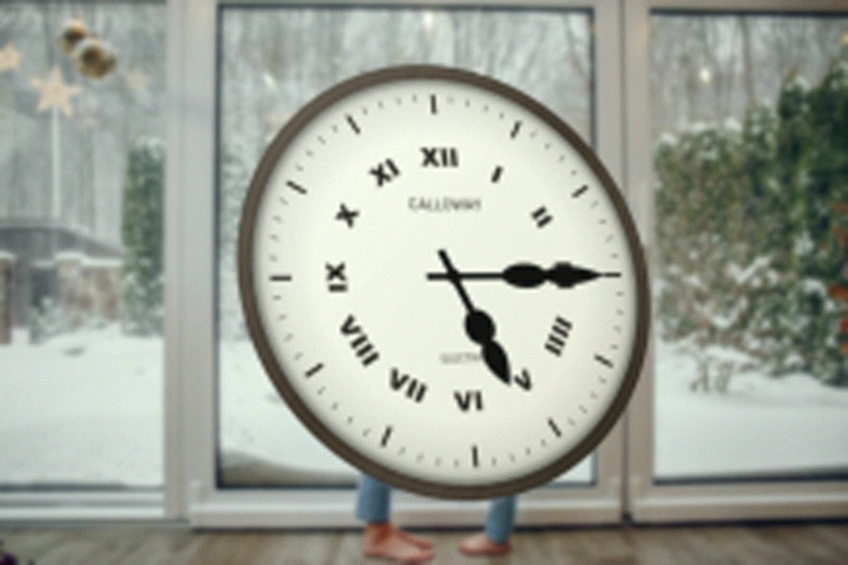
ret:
5:15
